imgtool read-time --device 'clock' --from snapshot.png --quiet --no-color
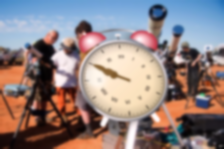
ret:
9:50
